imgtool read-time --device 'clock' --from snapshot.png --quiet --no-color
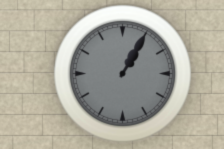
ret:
1:05
